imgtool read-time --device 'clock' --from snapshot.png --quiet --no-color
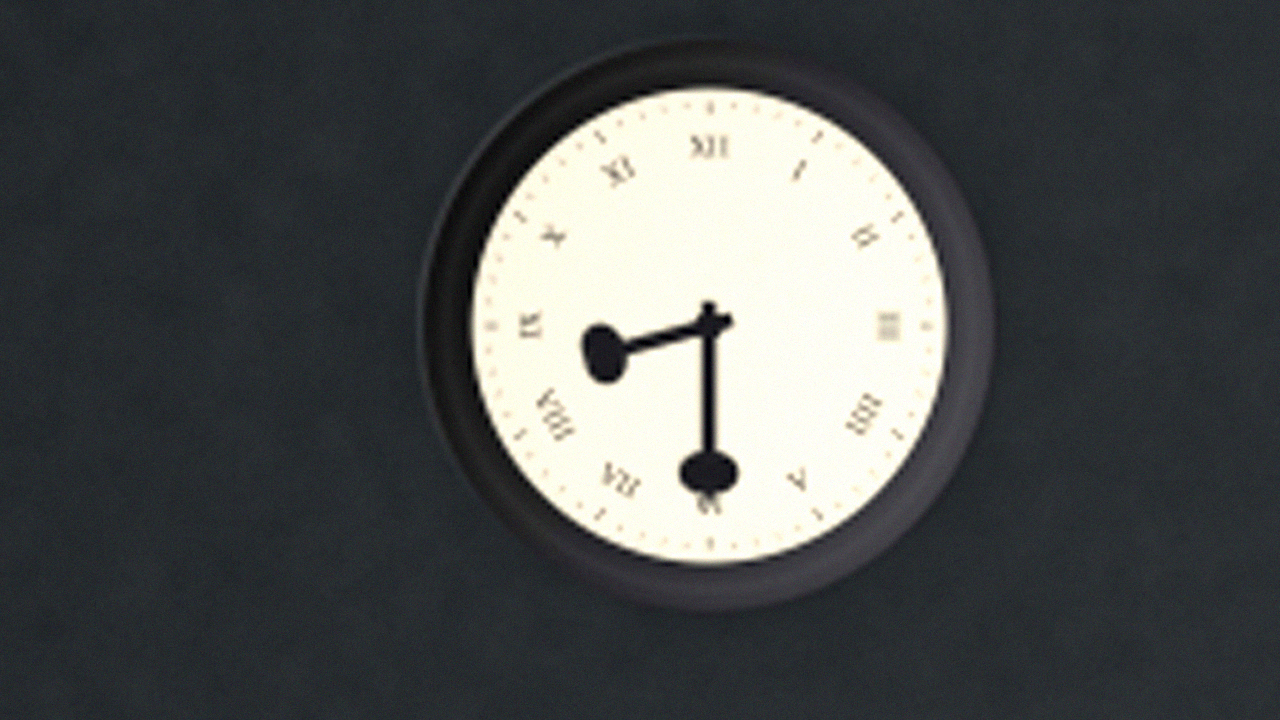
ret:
8:30
